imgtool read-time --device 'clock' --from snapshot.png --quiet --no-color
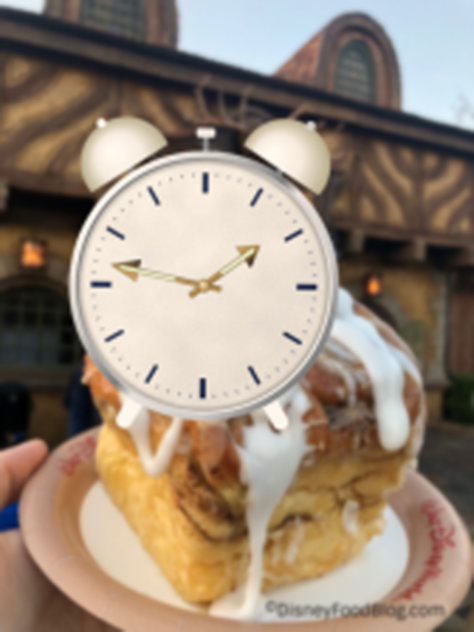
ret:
1:47
